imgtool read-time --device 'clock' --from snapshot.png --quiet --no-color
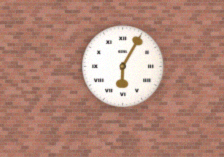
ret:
6:05
